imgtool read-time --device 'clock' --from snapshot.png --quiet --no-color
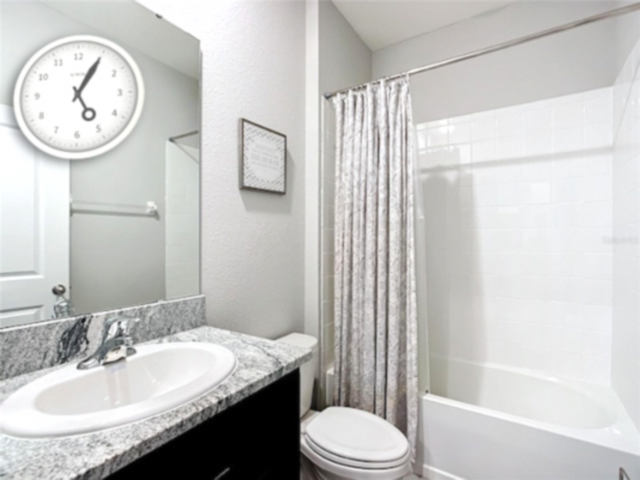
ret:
5:05
